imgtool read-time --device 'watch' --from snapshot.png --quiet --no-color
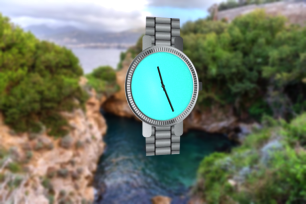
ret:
11:26
